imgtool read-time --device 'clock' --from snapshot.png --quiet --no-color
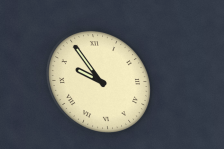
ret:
9:55
